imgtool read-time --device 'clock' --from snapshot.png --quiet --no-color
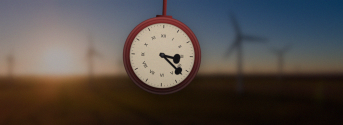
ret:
3:22
